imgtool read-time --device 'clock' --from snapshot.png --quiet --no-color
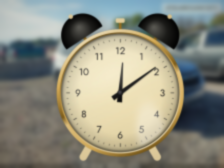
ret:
12:09
